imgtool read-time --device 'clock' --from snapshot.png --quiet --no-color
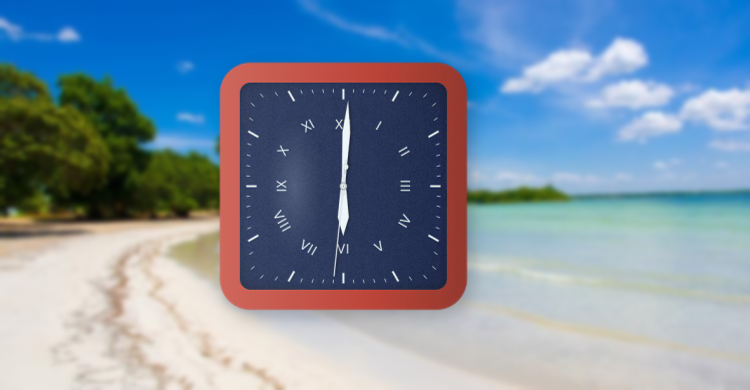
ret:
6:00:31
